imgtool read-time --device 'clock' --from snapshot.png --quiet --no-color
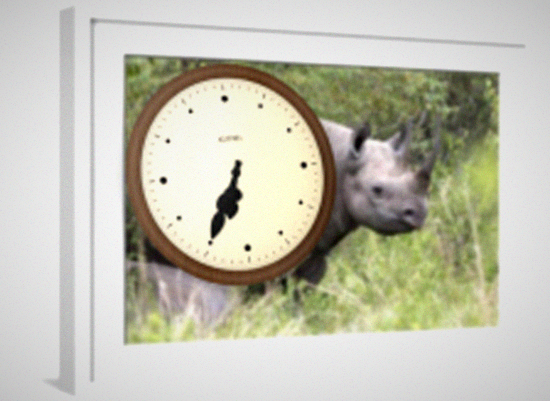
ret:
6:35
